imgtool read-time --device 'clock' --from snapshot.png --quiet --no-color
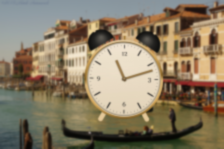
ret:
11:12
